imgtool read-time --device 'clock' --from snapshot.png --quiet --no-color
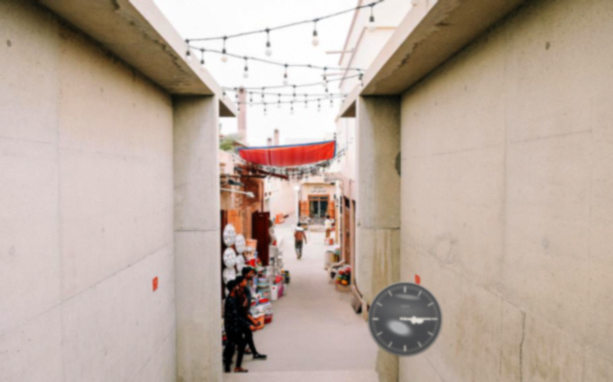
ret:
3:15
